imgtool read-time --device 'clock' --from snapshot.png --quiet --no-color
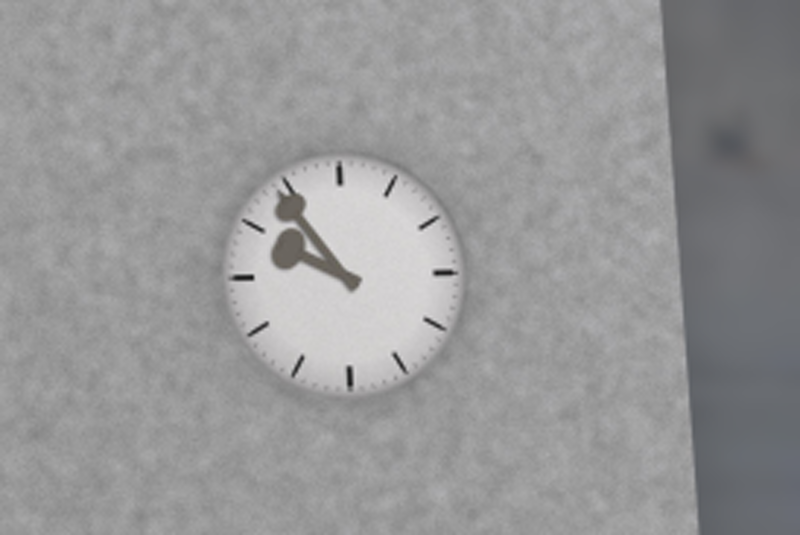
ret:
9:54
